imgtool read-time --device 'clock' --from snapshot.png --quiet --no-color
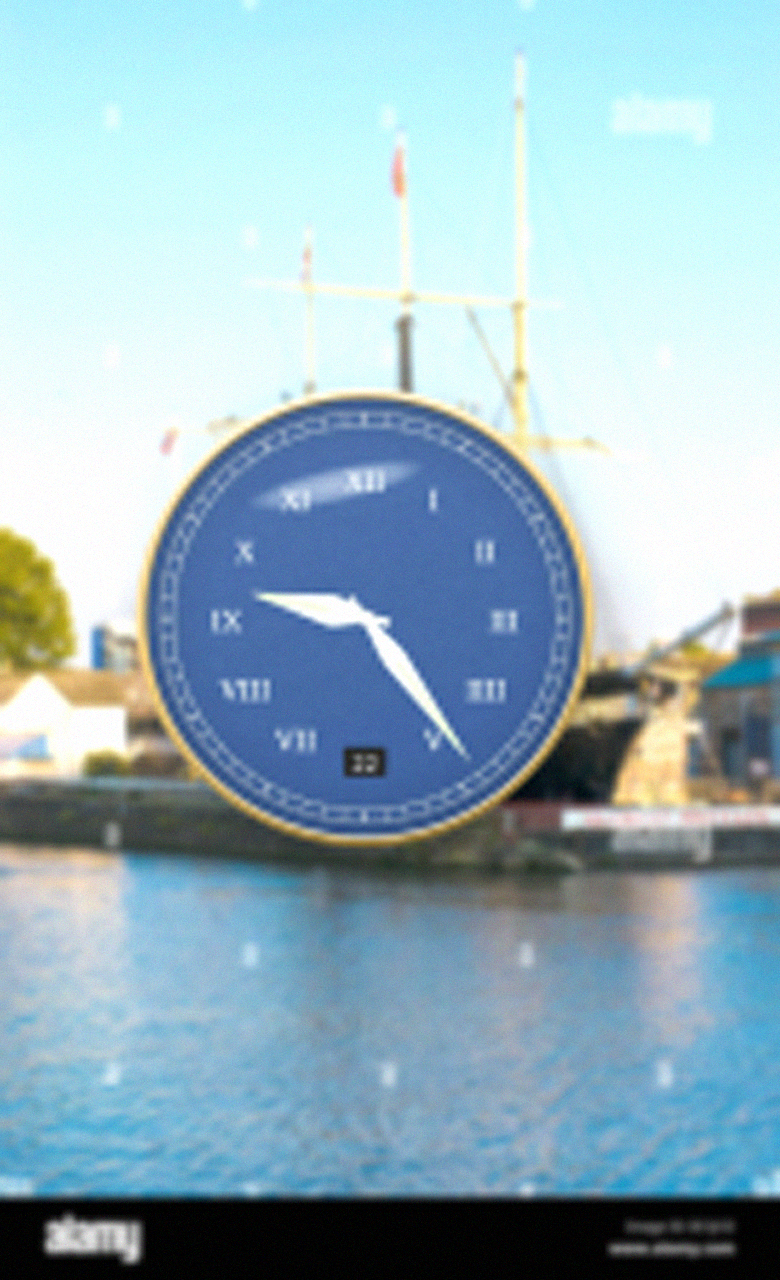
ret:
9:24
